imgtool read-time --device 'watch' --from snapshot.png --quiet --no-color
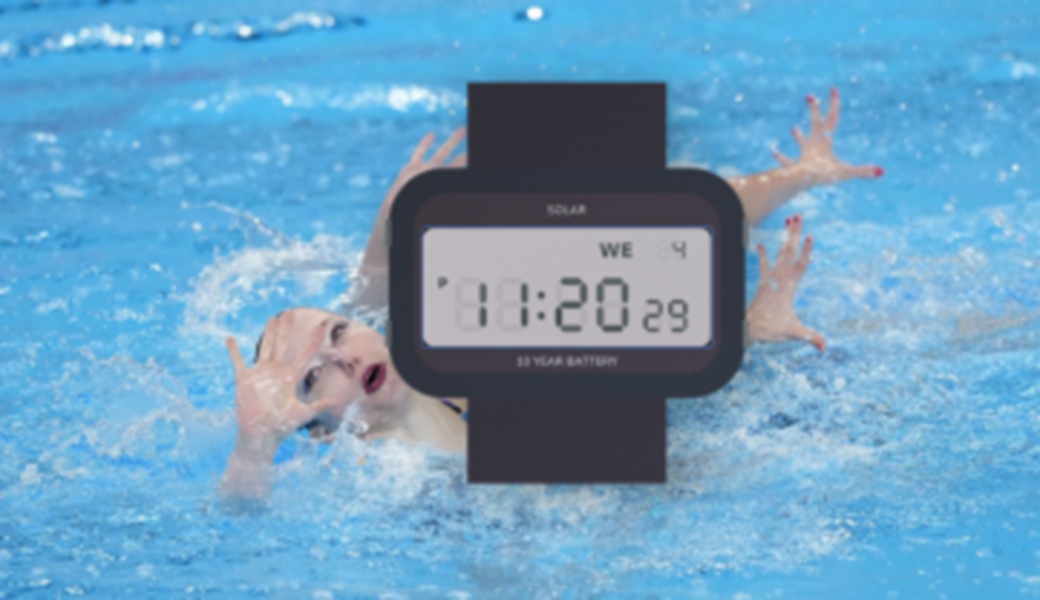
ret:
11:20:29
